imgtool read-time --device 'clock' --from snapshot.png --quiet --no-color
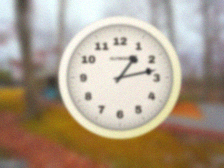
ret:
1:13
